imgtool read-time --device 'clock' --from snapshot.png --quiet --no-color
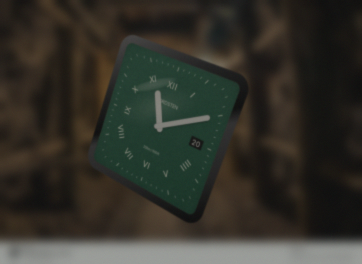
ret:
11:10
